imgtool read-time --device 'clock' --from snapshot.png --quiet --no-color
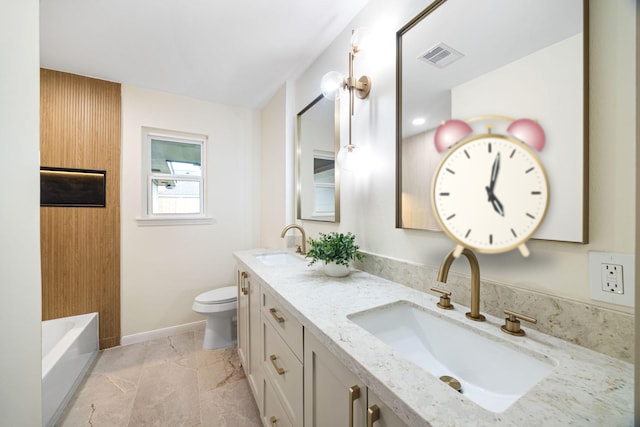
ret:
5:02
